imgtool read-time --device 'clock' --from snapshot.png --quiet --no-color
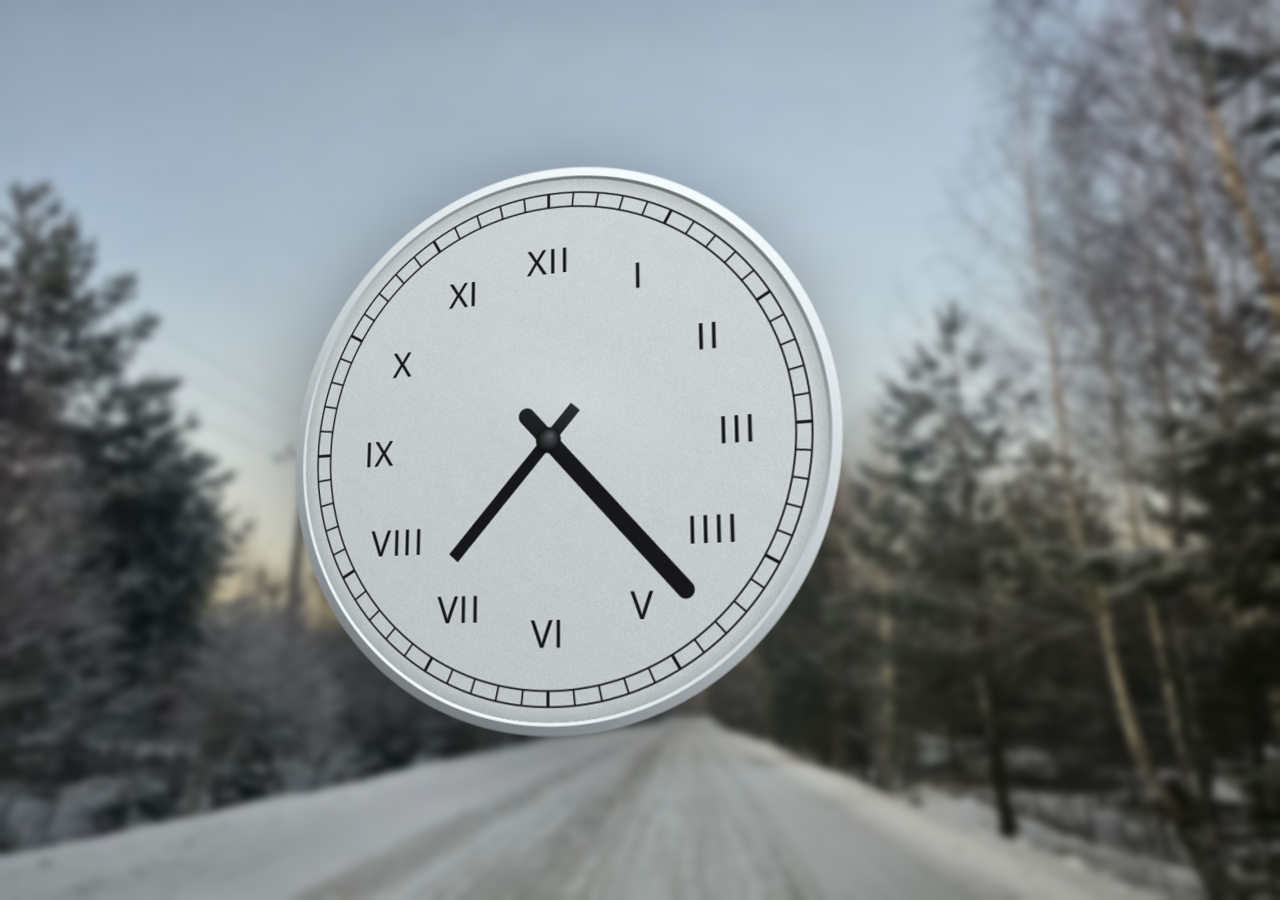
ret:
7:23
